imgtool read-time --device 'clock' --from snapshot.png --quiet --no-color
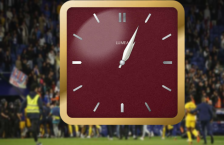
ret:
1:04
